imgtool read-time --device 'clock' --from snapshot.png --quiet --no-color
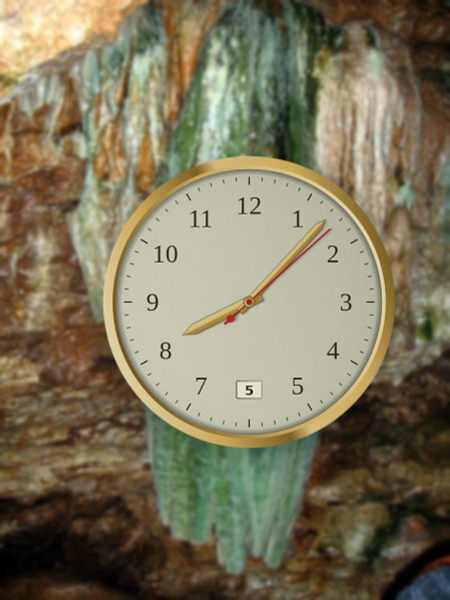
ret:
8:07:08
